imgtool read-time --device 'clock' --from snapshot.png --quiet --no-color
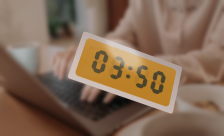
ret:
3:50
